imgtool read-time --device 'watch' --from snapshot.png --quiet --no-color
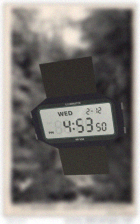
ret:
4:53:50
